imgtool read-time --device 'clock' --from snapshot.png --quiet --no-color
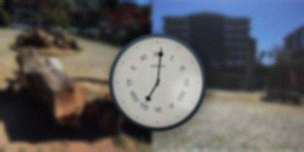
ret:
7:01
